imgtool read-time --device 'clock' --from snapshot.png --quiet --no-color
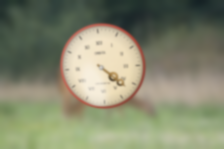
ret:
4:22
